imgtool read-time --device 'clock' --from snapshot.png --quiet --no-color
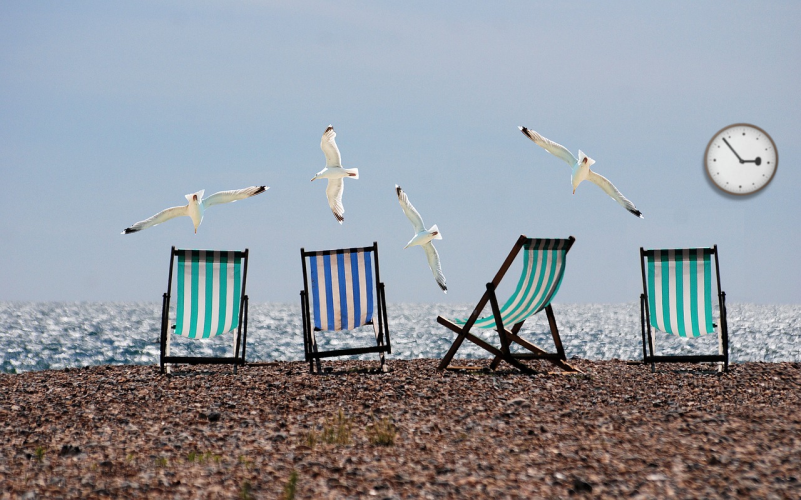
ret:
2:53
